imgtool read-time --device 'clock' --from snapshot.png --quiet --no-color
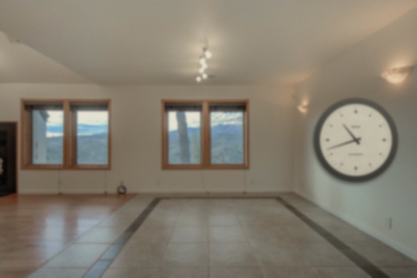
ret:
10:42
